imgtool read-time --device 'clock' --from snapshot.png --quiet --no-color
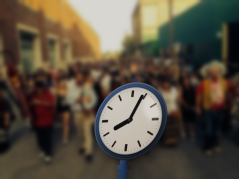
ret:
8:04
